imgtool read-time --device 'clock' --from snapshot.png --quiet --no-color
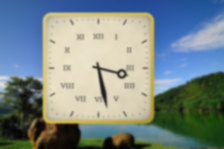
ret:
3:28
